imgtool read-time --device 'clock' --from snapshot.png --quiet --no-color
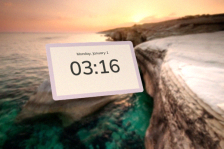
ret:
3:16
